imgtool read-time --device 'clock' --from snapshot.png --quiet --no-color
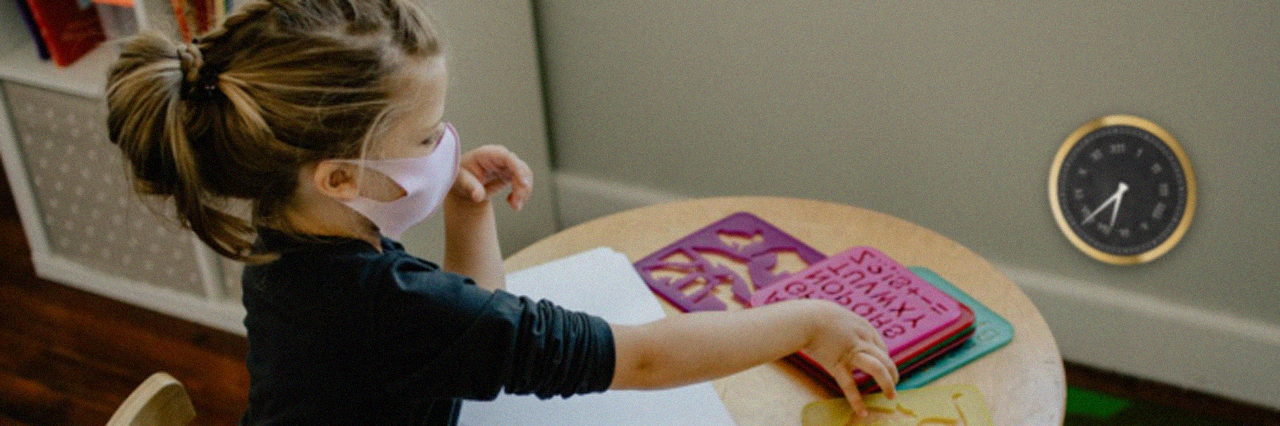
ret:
6:39
